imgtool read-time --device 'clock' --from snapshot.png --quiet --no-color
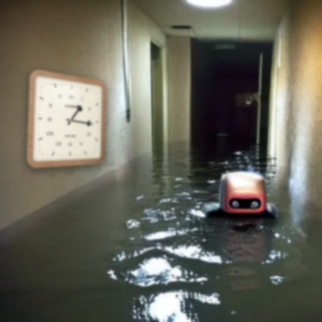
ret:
1:16
